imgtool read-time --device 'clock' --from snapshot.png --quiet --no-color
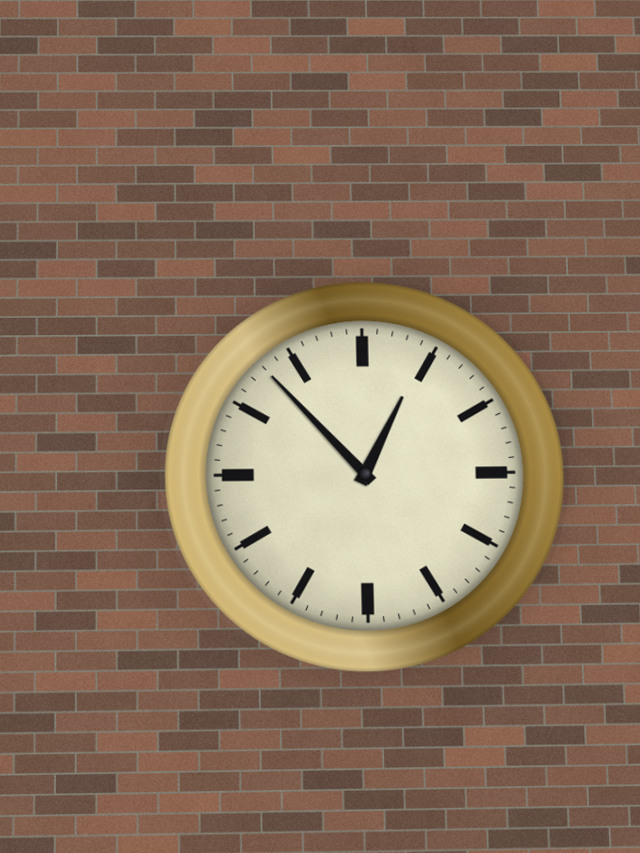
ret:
12:53
